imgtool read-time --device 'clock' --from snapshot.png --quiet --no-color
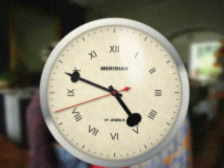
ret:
4:48:42
